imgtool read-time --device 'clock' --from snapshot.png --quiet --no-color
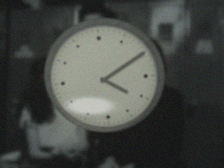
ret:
4:10
